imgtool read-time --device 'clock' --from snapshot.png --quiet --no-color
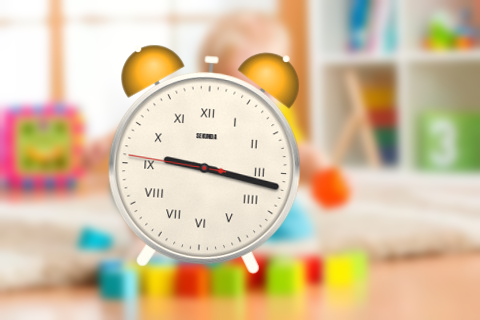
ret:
9:16:46
